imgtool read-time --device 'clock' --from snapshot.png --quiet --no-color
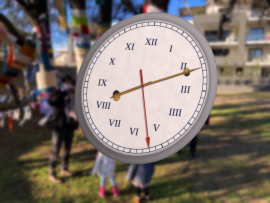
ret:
8:11:27
